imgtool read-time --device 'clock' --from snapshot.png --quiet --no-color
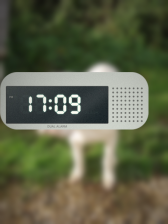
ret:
17:09
